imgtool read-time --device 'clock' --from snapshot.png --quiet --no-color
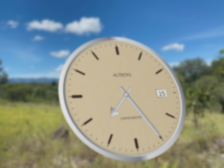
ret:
7:25
